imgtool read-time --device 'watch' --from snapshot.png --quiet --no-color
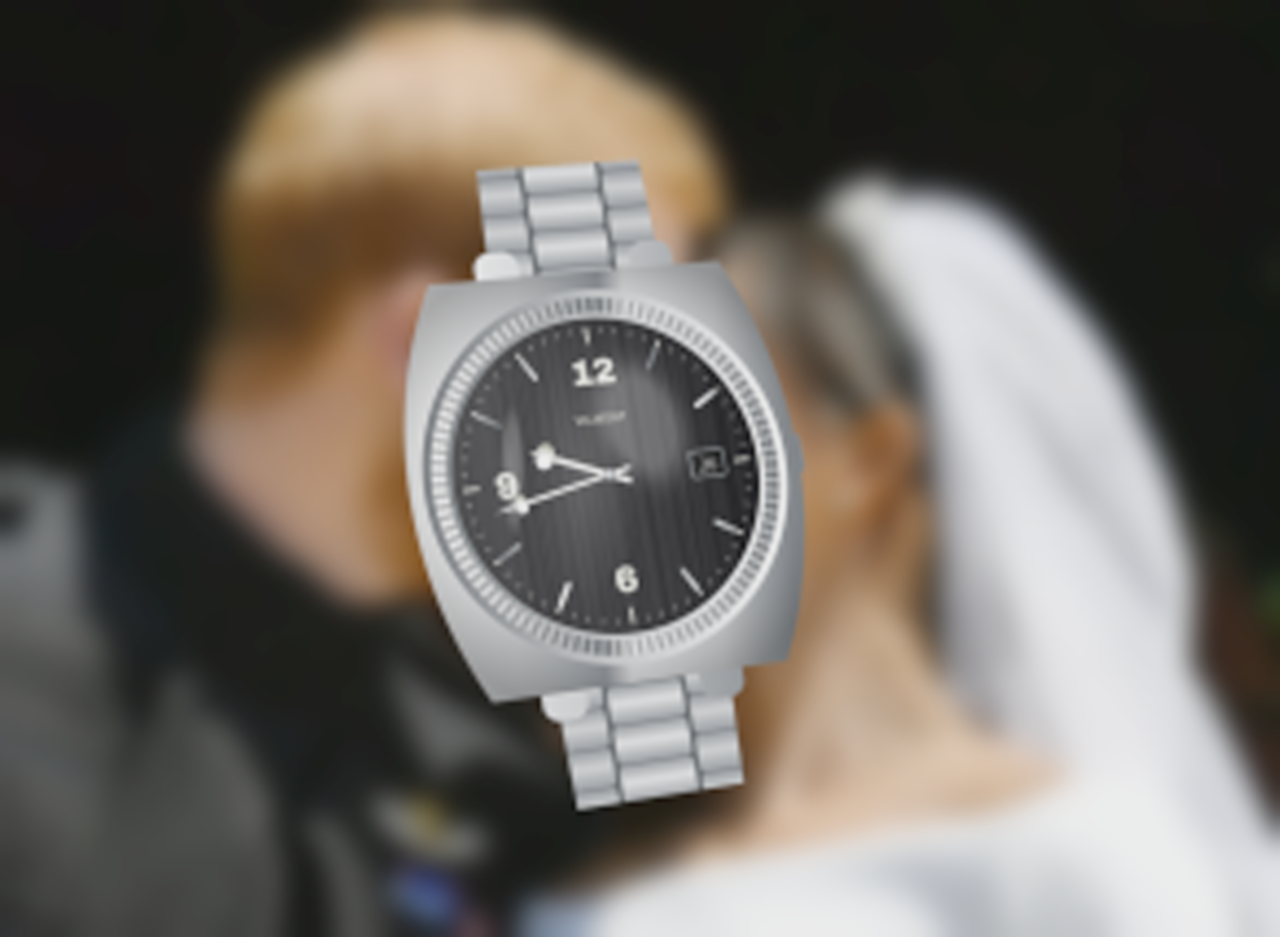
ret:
9:43
